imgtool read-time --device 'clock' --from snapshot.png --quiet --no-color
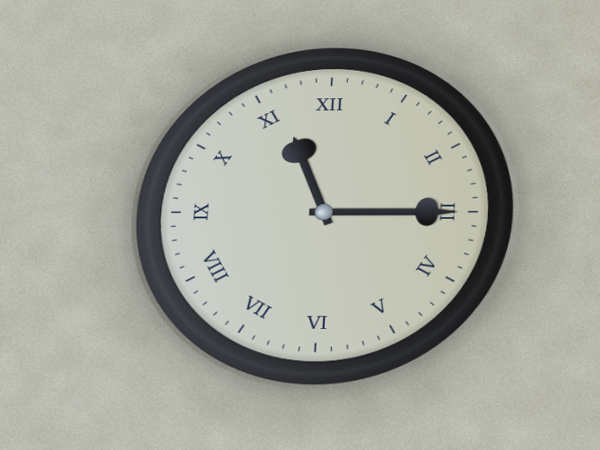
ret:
11:15
